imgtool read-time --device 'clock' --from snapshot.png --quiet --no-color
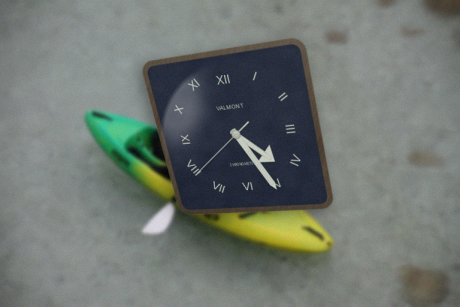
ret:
4:25:39
